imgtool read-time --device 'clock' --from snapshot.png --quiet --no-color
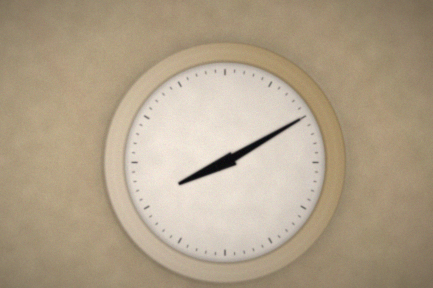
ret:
8:10
